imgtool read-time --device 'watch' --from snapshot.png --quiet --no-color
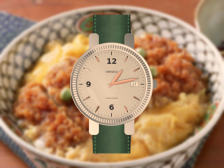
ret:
1:13
